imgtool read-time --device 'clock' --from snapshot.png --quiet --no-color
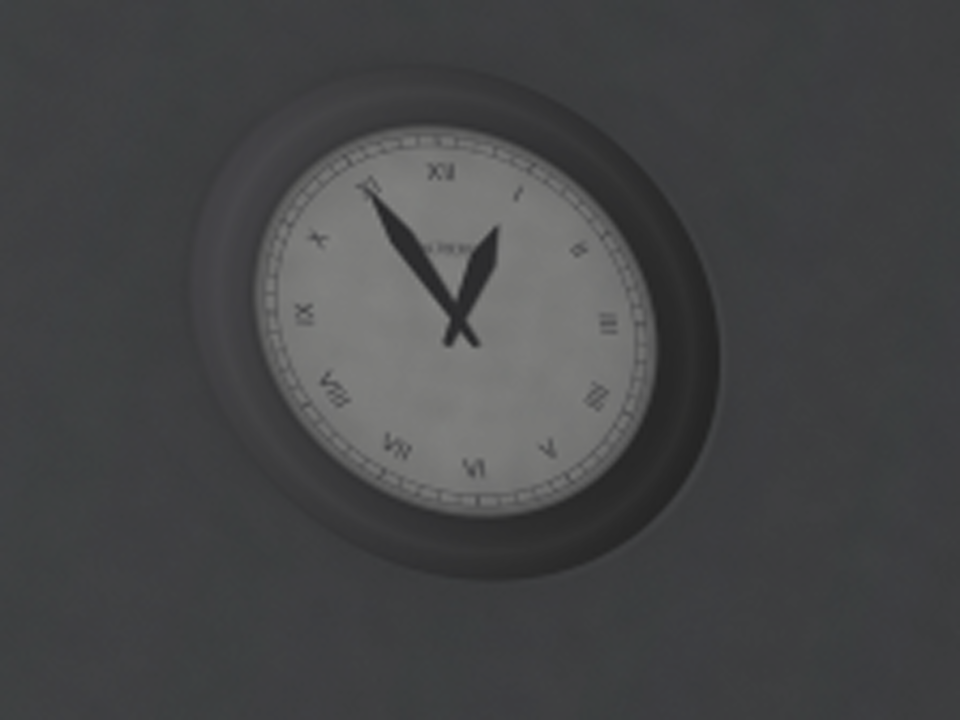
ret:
12:55
